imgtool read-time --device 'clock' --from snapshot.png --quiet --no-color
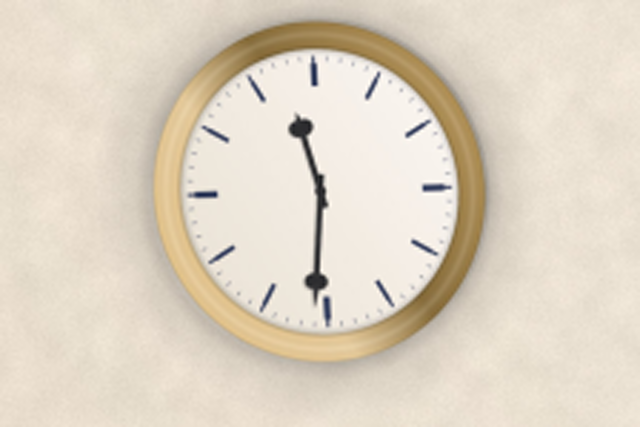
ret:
11:31
